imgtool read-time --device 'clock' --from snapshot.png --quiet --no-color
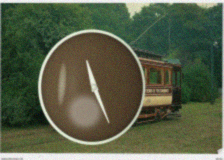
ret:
11:26
